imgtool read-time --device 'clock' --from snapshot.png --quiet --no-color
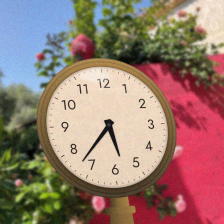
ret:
5:37
